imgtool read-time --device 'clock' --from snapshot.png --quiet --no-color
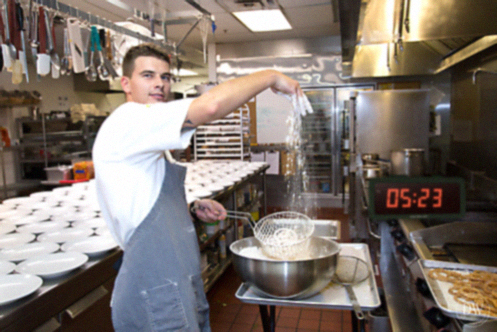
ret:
5:23
